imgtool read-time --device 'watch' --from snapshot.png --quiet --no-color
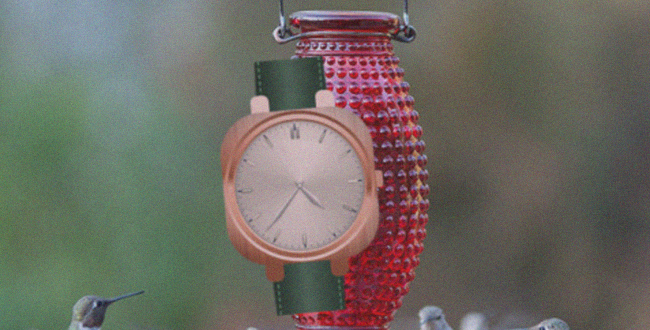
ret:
4:37
